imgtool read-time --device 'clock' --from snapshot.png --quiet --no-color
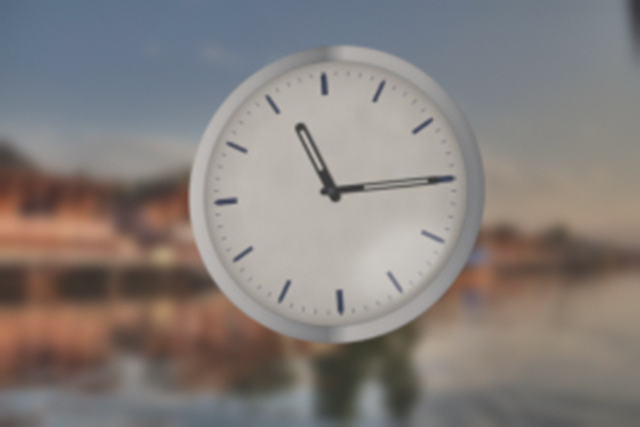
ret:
11:15
